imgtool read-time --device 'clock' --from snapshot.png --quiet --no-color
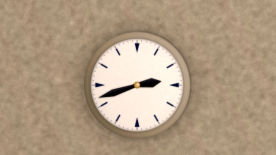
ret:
2:42
